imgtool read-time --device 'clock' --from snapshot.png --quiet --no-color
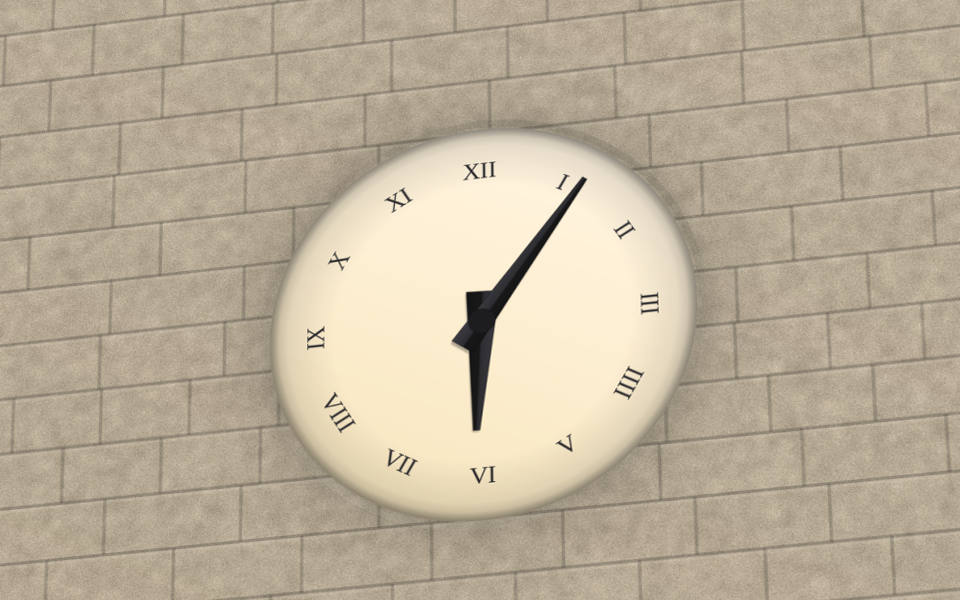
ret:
6:06
